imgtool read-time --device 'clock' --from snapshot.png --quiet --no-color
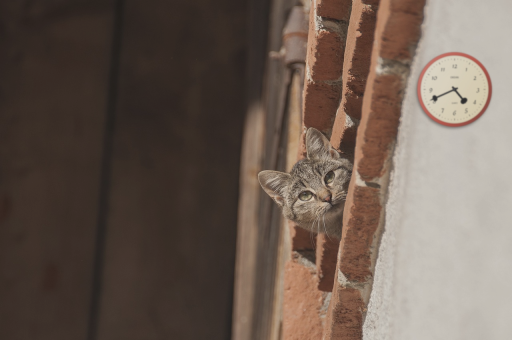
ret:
4:41
